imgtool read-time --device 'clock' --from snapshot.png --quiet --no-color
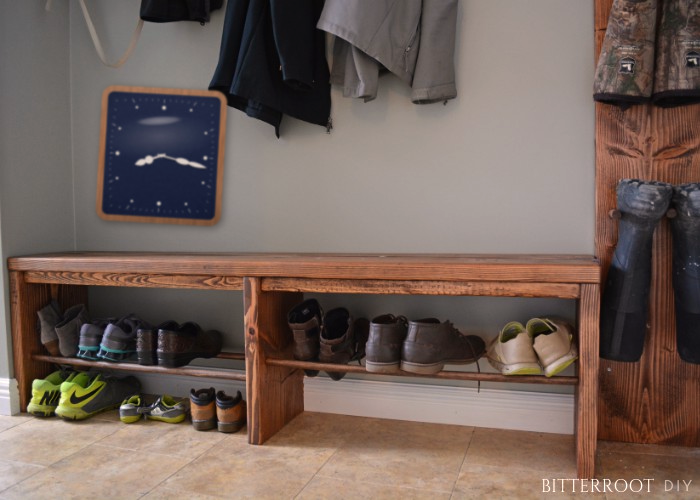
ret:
8:17
